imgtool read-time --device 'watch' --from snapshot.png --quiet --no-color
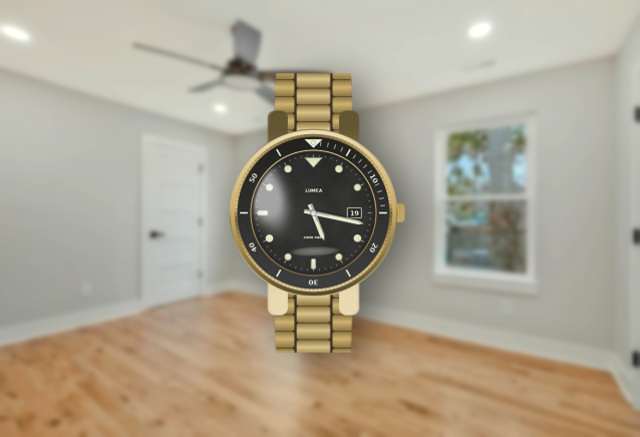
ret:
5:17
